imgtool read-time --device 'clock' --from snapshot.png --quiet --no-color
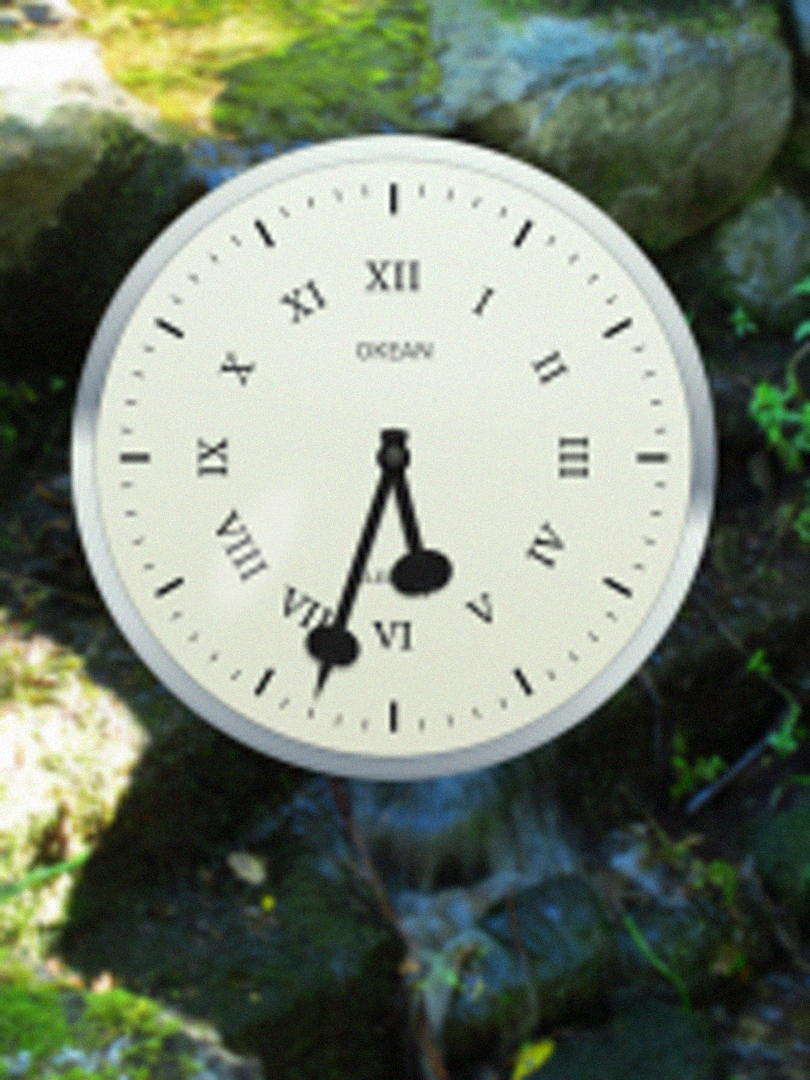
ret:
5:33
